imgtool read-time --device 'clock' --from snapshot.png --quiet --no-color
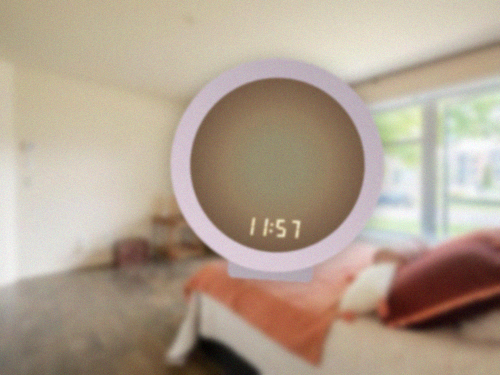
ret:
11:57
